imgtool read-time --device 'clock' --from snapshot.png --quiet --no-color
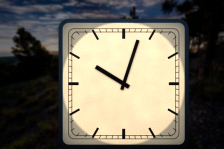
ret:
10:03
